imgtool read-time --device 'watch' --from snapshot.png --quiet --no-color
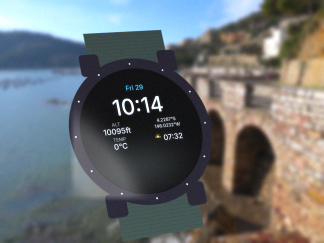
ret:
10:14
